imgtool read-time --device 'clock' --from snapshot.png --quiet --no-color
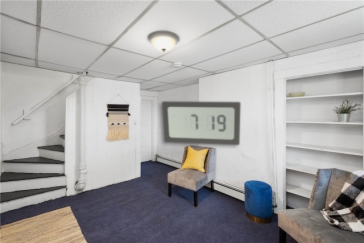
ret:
7:19
